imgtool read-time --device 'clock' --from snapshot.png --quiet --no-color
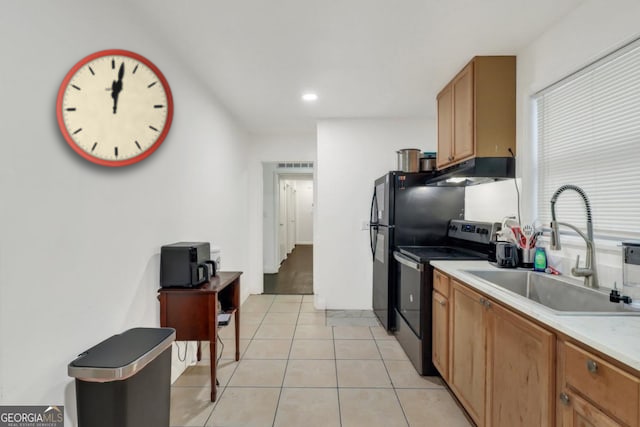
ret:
12:02
